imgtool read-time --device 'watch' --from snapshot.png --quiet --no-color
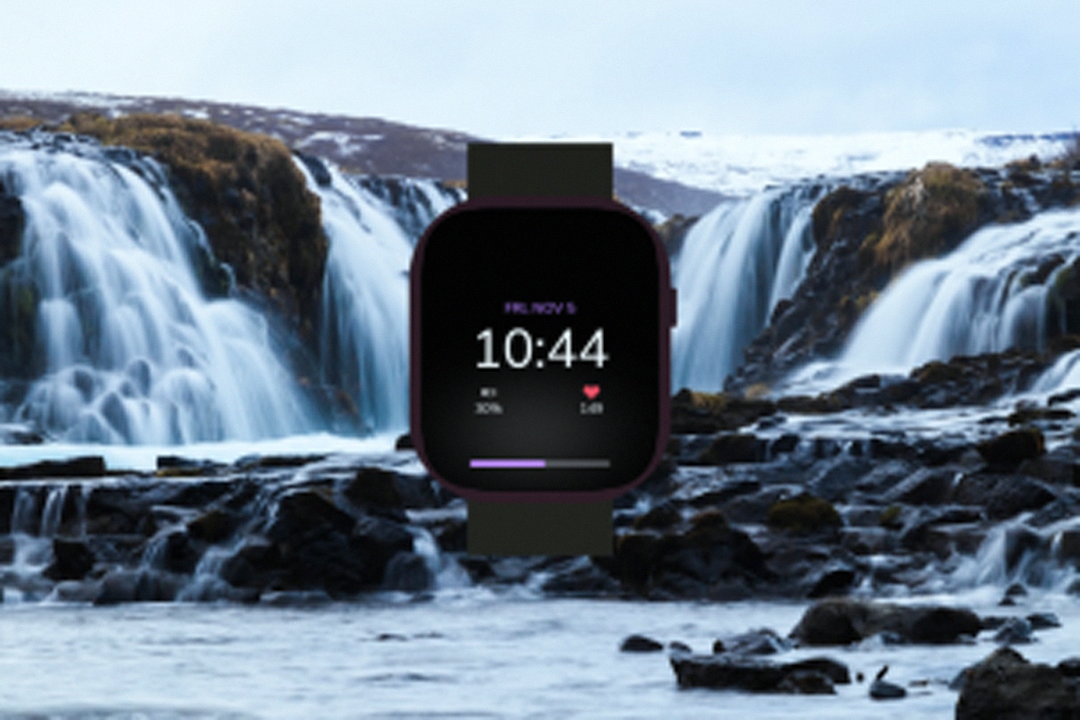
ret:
10:44
